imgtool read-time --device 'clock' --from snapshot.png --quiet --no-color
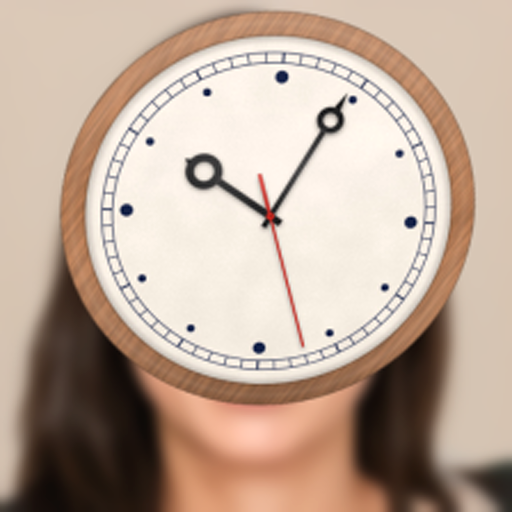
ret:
10:04:27
